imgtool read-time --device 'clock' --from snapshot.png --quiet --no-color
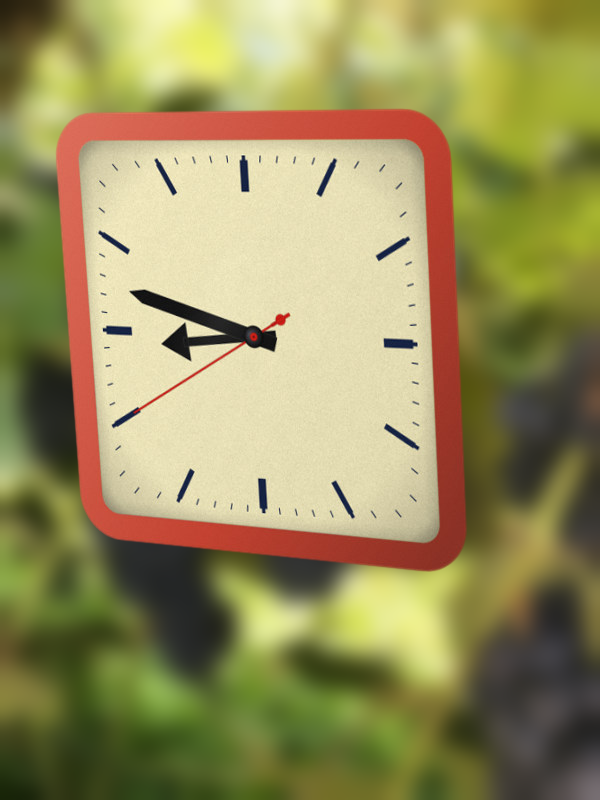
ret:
8:47:40
